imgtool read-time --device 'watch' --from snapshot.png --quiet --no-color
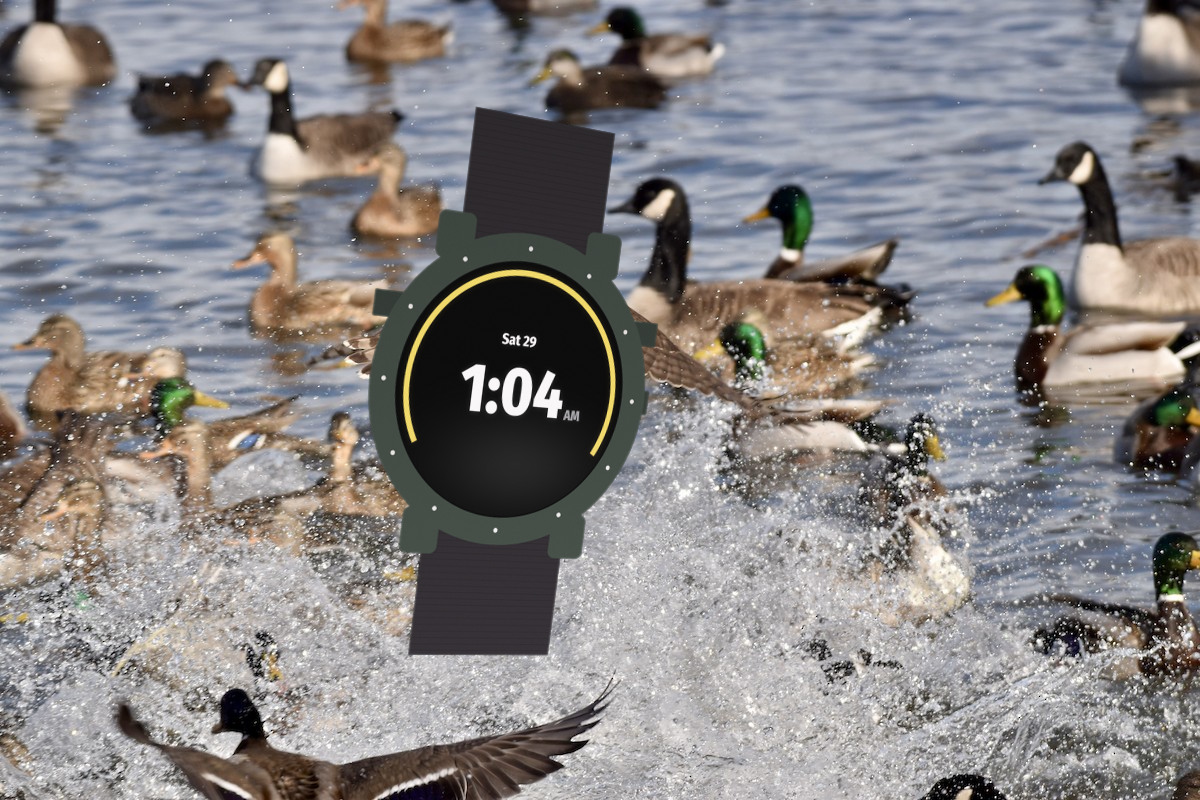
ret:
1:04
